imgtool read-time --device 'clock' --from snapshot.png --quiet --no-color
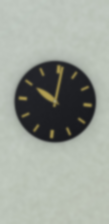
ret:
10:01
